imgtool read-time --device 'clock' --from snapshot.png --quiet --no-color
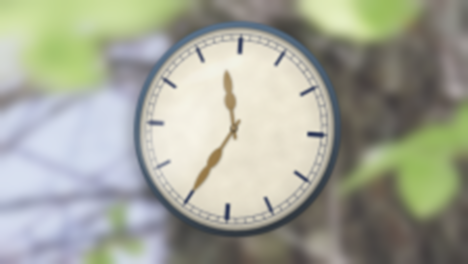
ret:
11:35
